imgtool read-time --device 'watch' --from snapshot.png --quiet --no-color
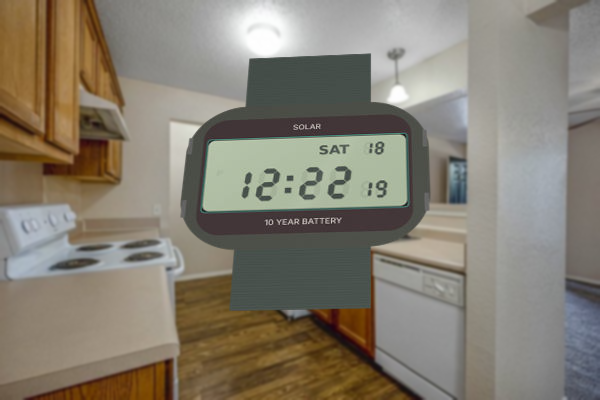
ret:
12:22:19
